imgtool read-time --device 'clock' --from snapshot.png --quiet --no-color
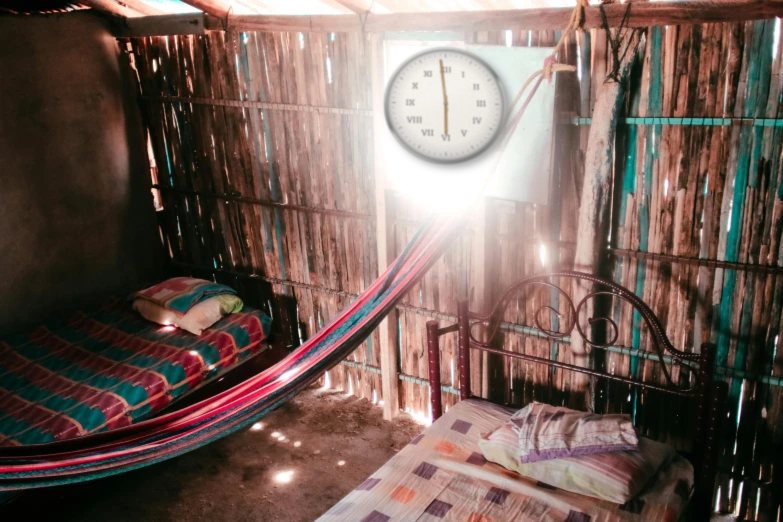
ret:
5:59
